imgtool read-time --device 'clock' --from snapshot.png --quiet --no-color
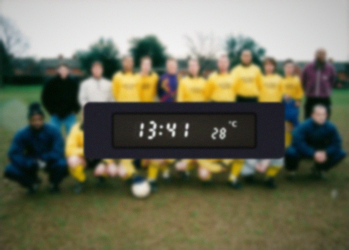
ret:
13:41
